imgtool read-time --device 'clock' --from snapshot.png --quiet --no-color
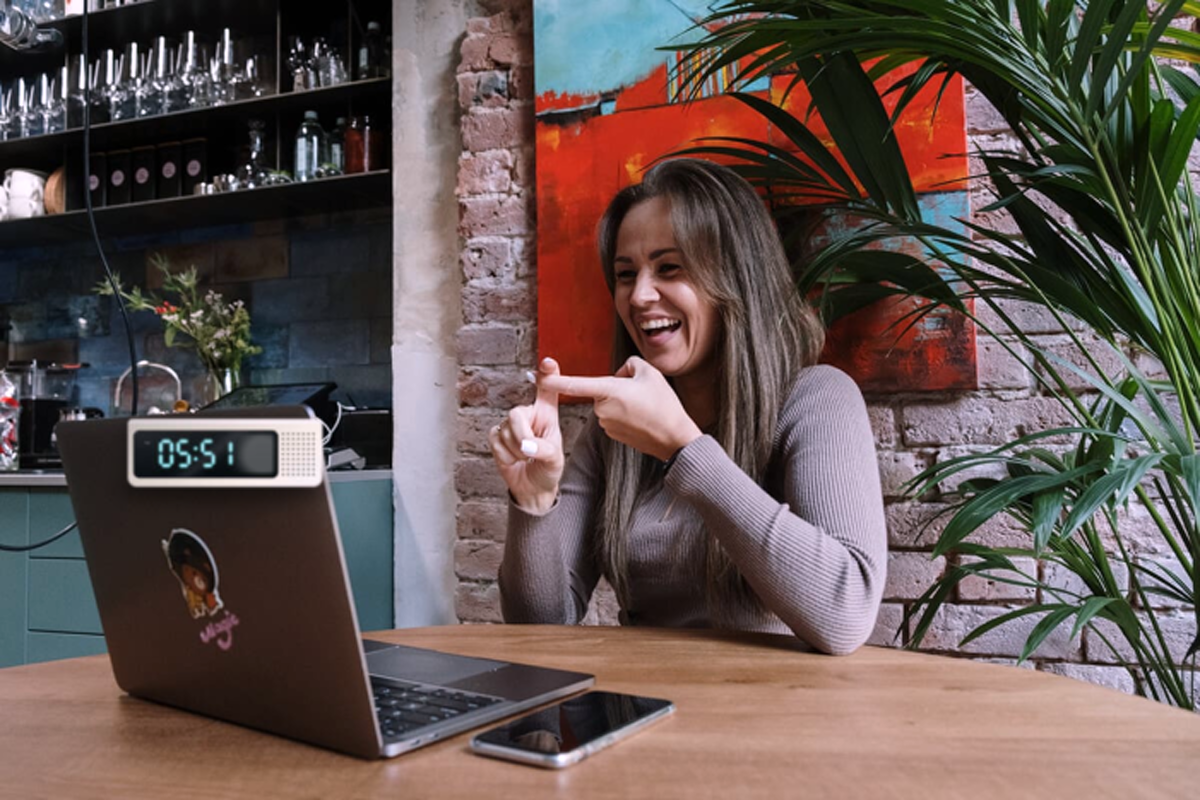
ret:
5:51
